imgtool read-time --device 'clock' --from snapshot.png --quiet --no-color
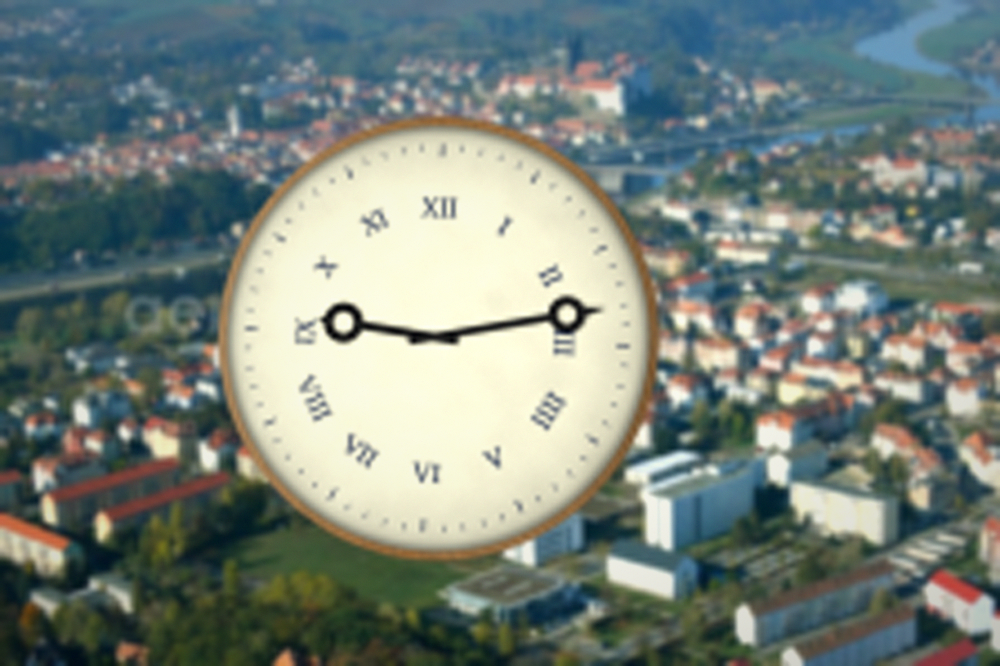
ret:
9:13
